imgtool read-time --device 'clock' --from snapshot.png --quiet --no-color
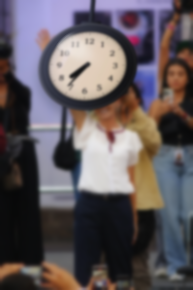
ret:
7:36
